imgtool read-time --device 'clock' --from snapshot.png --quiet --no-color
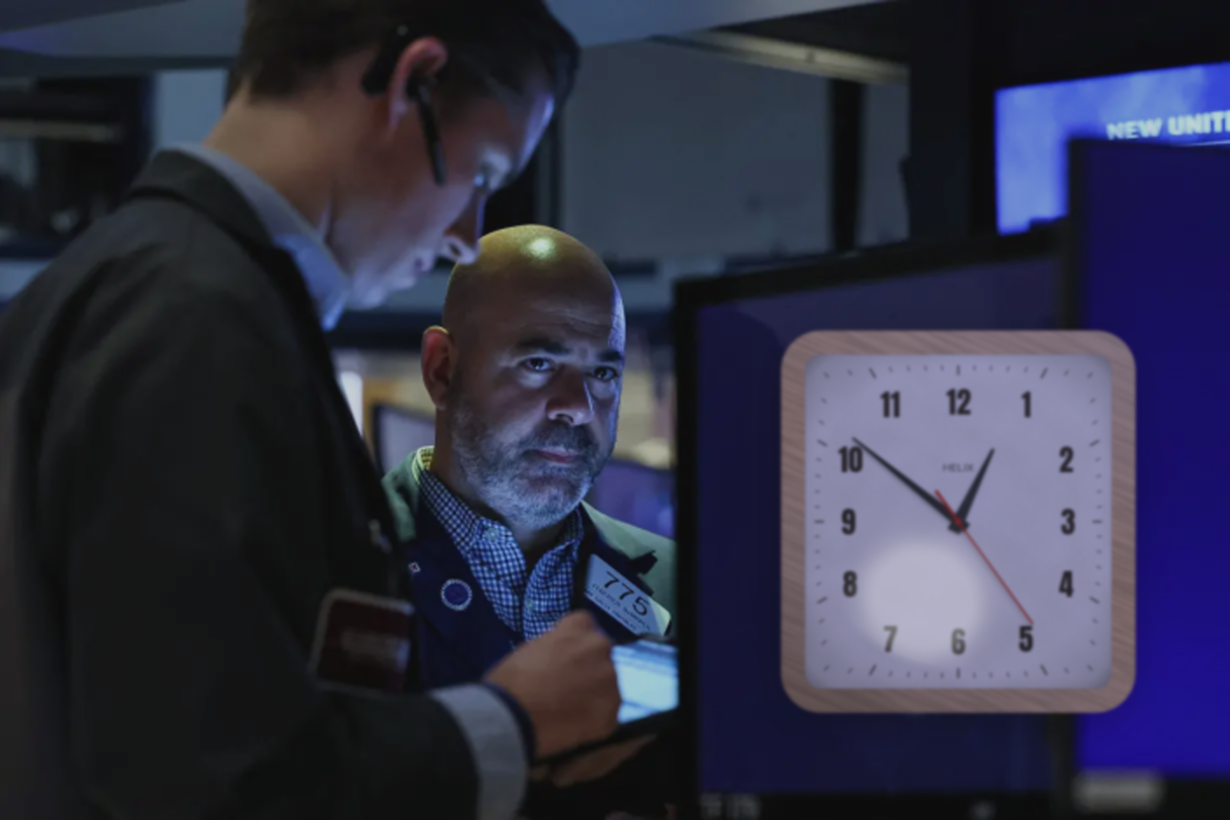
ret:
12:51:24
